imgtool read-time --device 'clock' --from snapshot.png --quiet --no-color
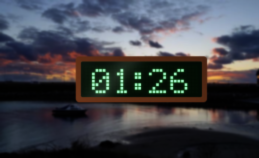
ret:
1:26
